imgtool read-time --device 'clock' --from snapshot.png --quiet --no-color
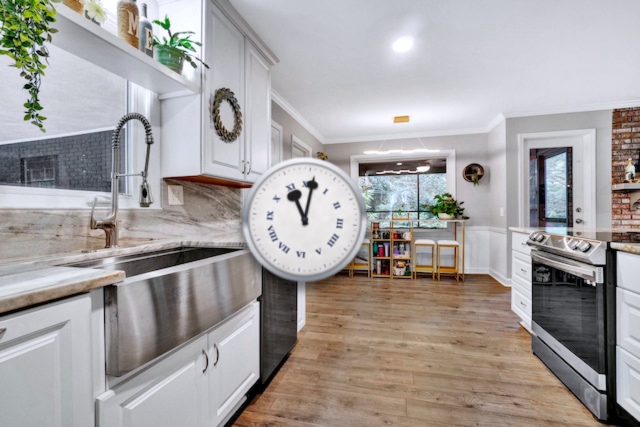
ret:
11:01
